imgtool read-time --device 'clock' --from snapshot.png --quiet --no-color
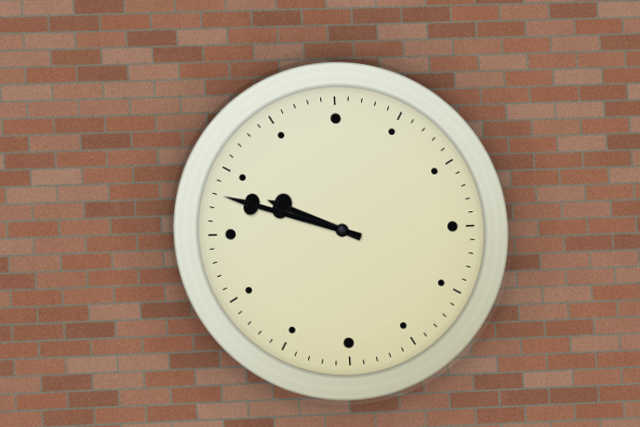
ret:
9:48
